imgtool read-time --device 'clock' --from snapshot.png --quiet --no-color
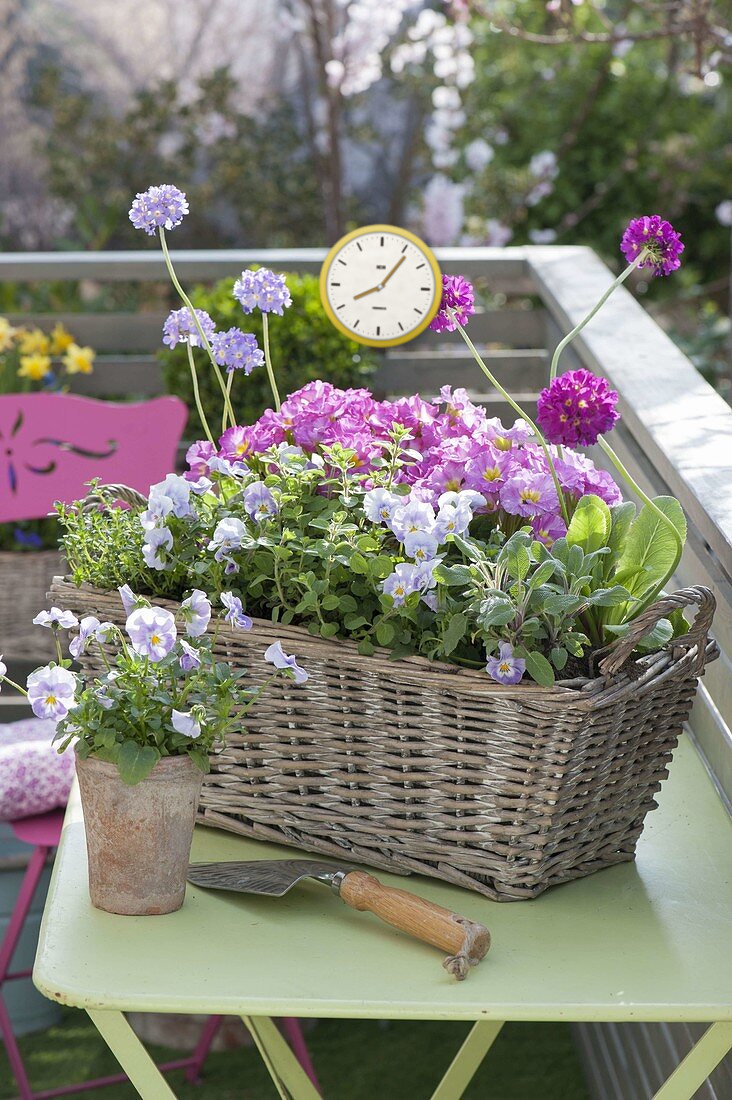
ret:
8:06
